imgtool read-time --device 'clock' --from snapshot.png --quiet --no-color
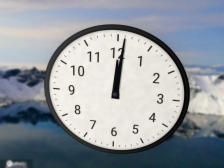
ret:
12:01
